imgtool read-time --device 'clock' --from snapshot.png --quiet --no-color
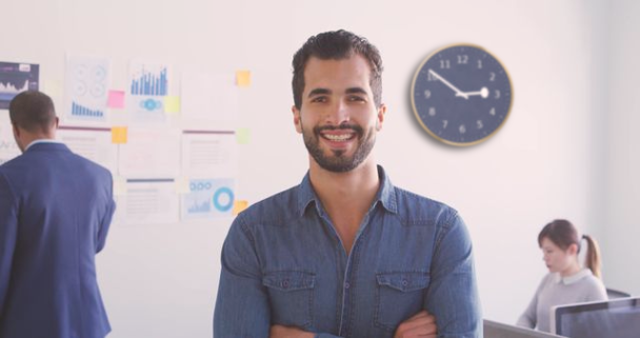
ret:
2:51
